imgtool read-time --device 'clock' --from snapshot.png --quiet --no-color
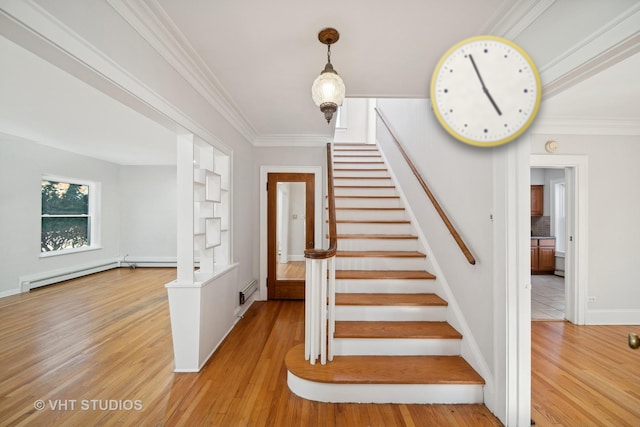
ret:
4:56
